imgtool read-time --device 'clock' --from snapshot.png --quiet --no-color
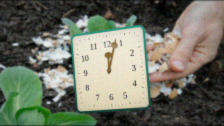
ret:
12:03
